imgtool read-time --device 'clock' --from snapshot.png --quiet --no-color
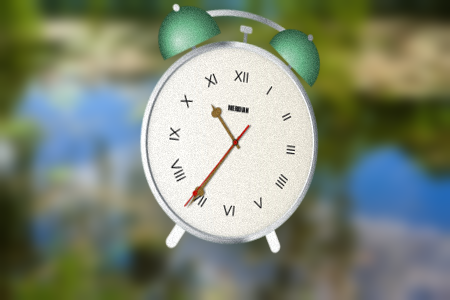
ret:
10:35:36
